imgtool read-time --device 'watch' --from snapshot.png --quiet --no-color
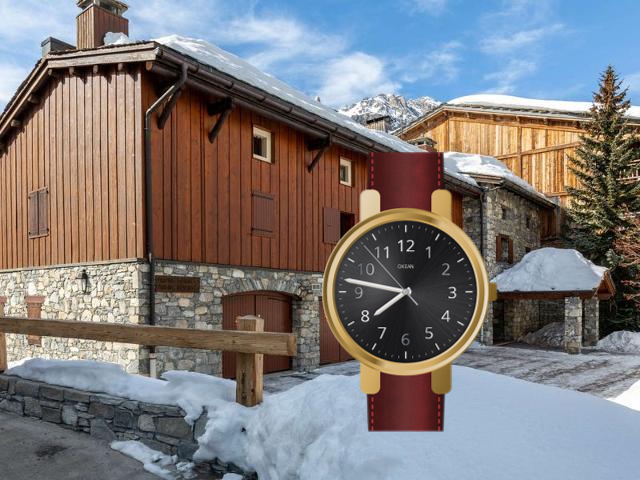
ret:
7:46:53
